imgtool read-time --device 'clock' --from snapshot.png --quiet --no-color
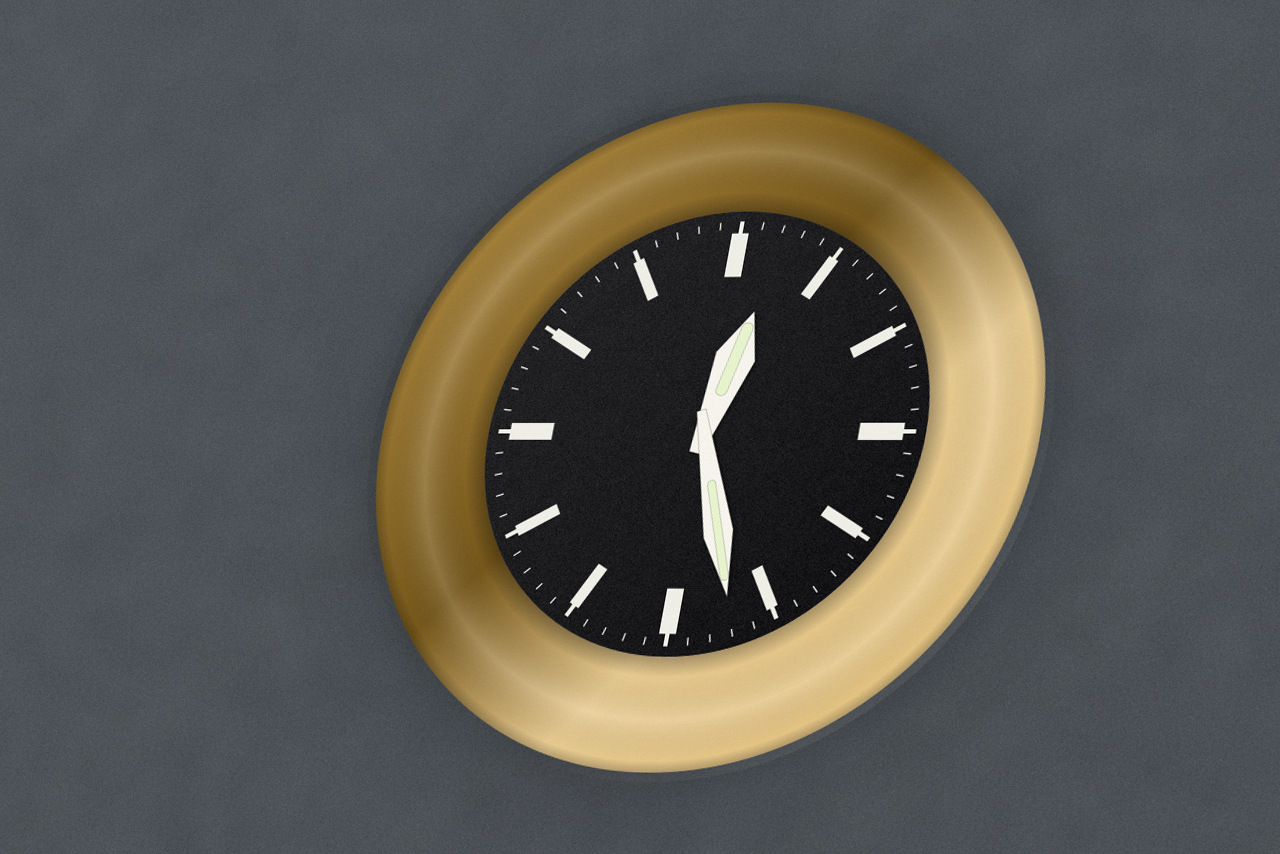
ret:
12:27
